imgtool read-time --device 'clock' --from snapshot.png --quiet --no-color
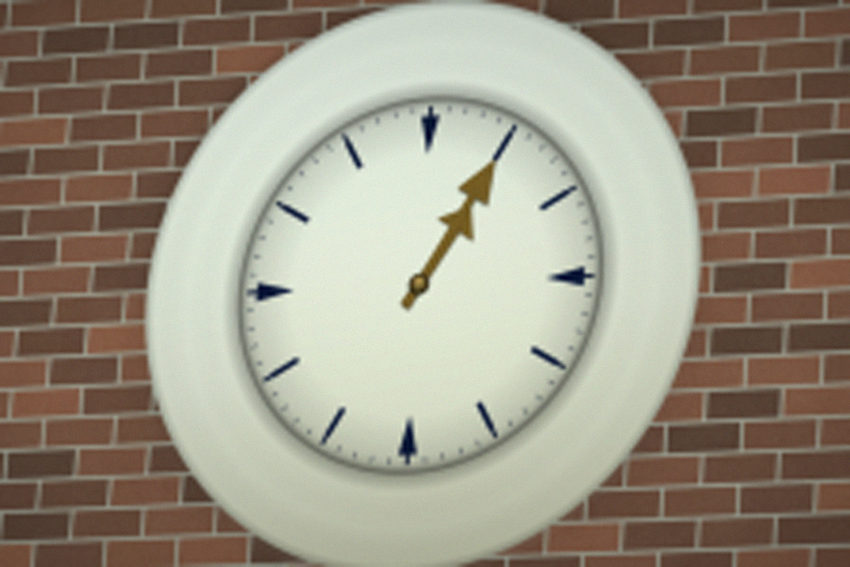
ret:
1:05
